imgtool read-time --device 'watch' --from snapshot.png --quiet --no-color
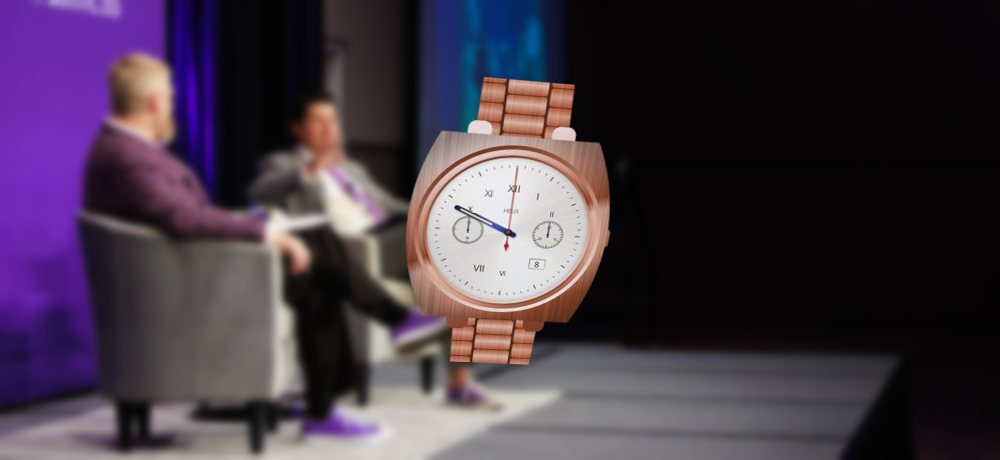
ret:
9:49
